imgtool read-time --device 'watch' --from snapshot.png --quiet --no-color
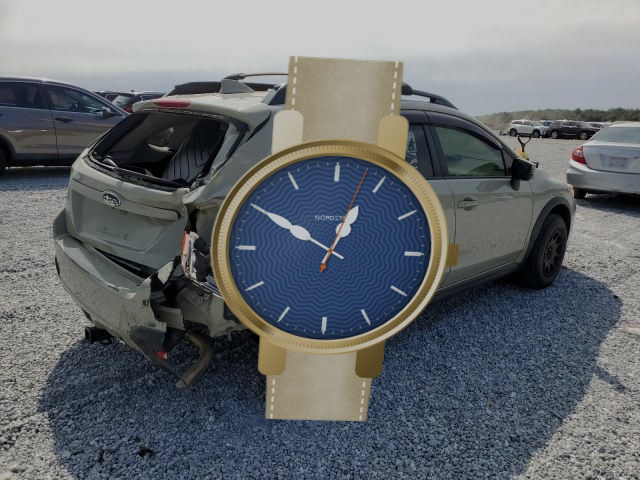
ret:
12:50:03
